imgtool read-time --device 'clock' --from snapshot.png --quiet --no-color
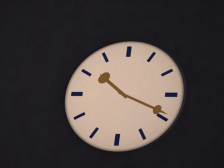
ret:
10:19
